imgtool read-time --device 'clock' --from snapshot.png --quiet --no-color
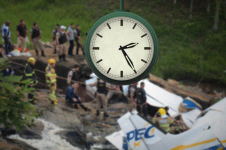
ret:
2:25
